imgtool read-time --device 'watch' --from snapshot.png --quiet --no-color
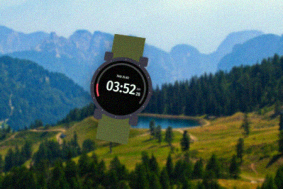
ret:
3:52
